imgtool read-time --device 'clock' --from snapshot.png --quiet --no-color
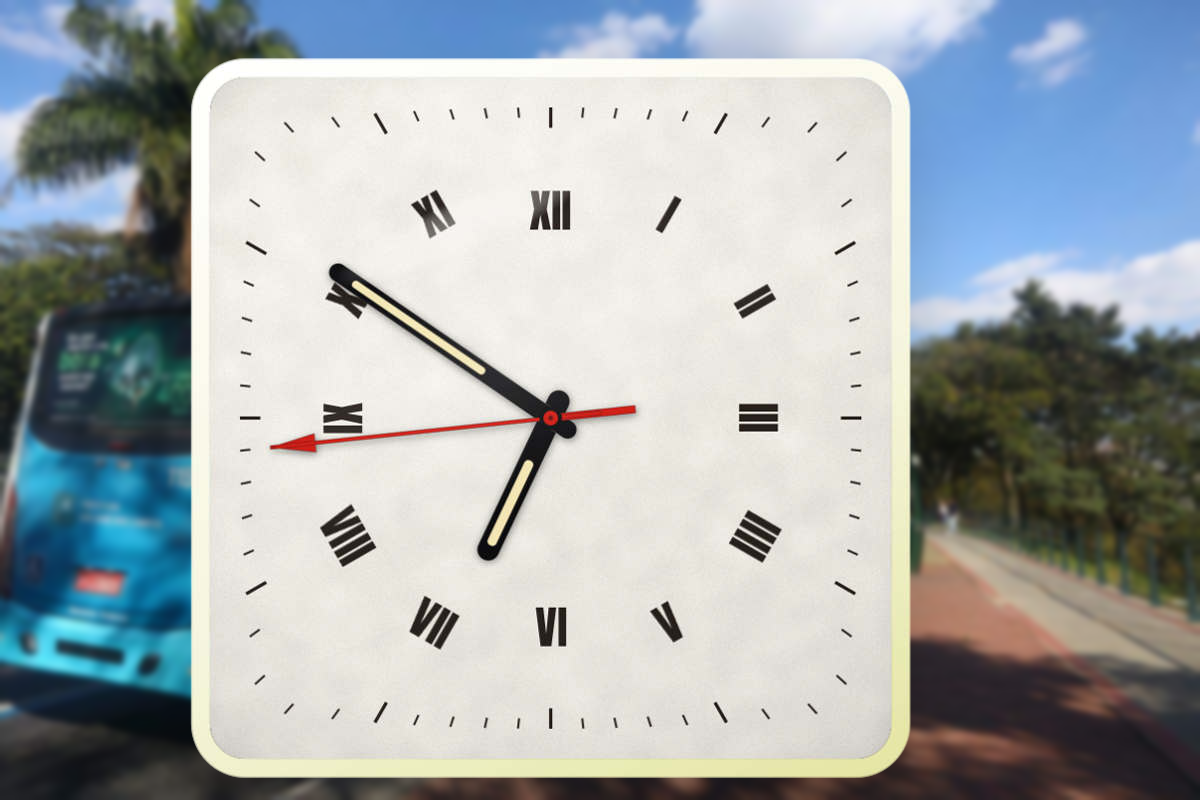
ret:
6:50:44
